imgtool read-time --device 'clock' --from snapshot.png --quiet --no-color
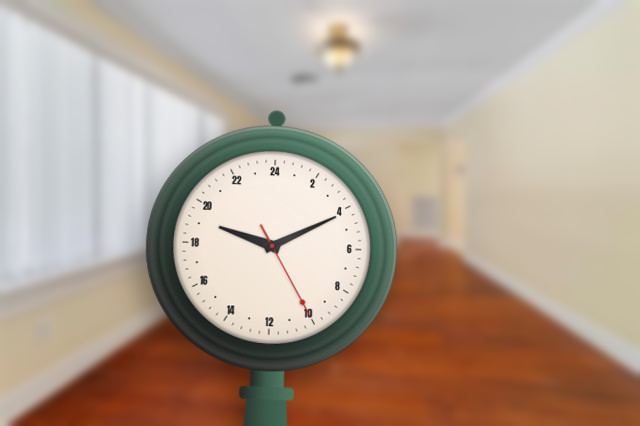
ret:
19:10:25
